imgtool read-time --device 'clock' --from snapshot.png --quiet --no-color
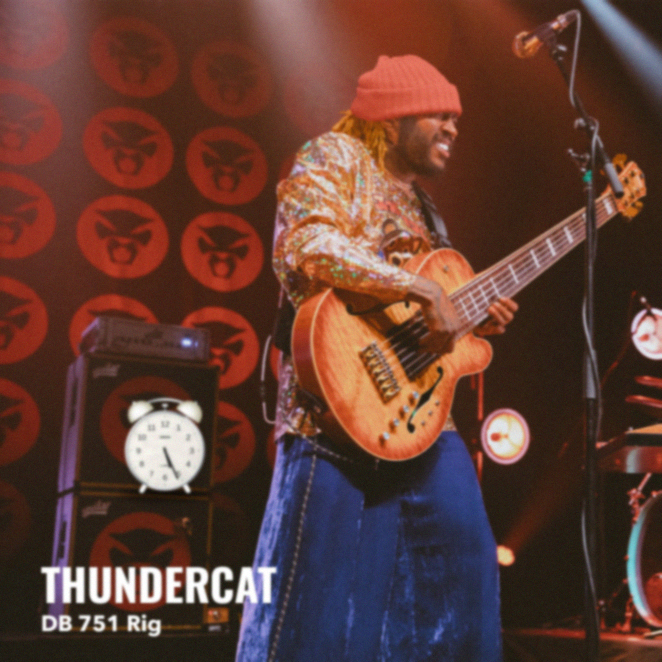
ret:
5:26
